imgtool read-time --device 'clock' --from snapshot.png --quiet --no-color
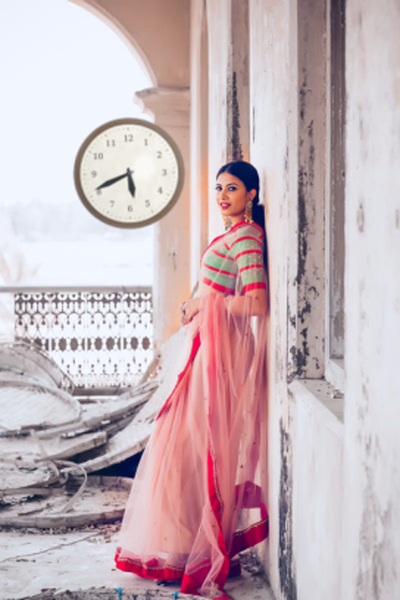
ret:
5:41
